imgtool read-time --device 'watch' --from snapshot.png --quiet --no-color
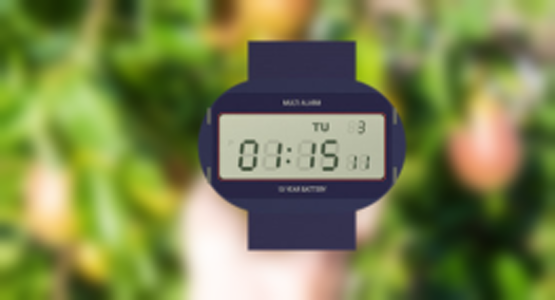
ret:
1:15:11
